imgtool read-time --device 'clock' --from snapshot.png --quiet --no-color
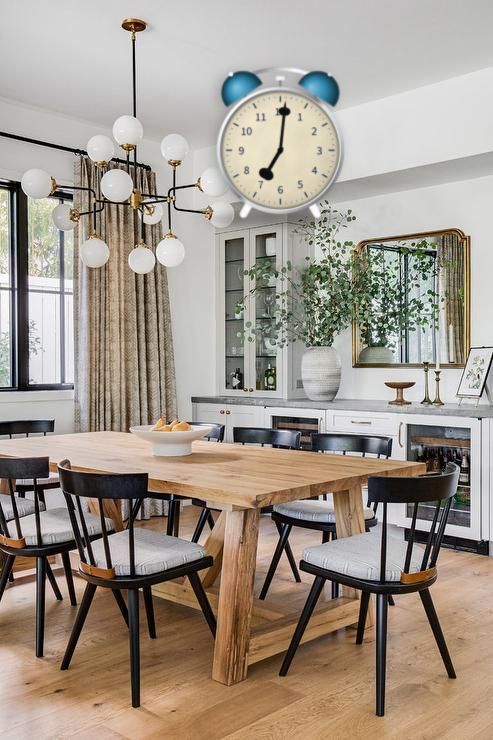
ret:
7:01
